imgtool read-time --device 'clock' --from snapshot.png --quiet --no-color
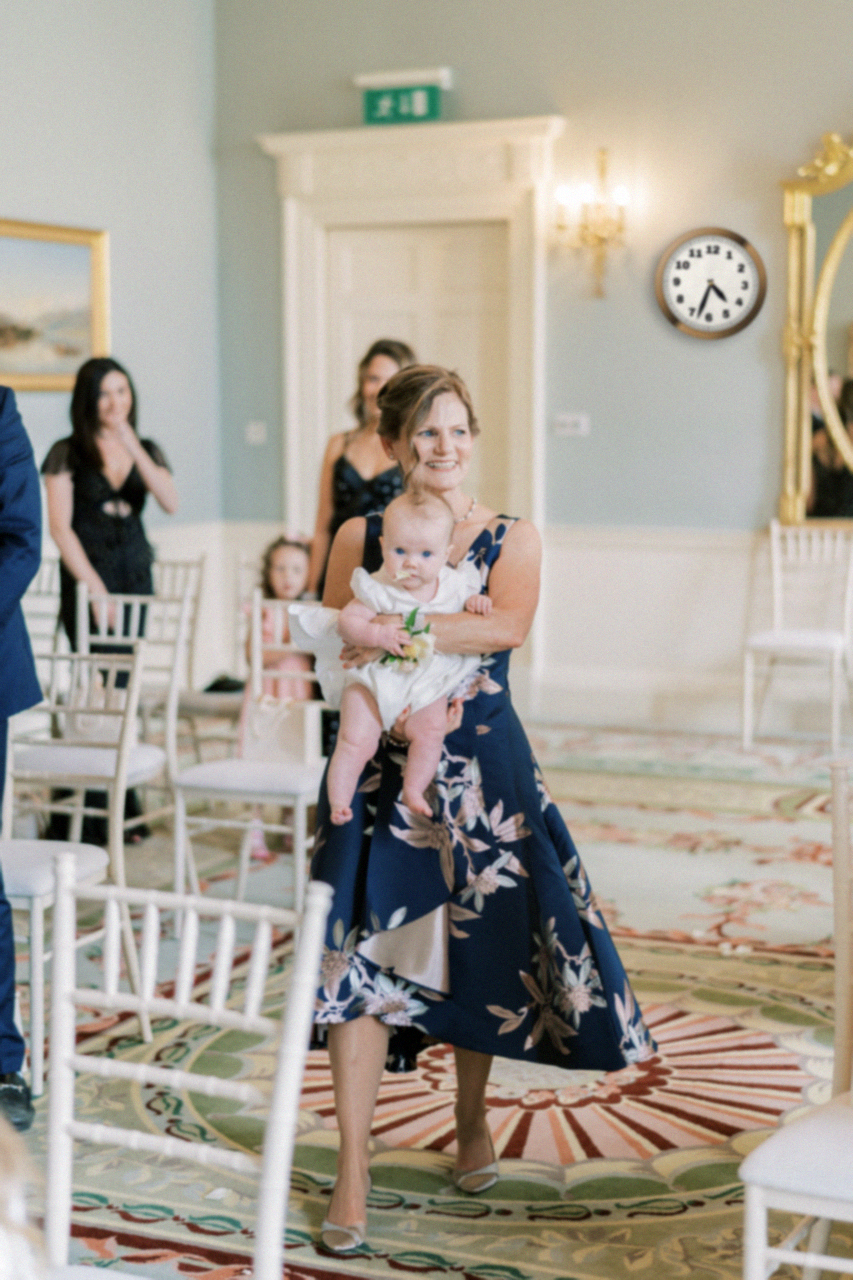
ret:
4:33
